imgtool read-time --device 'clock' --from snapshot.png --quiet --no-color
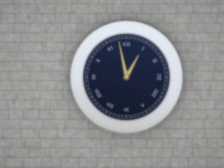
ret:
12:58
